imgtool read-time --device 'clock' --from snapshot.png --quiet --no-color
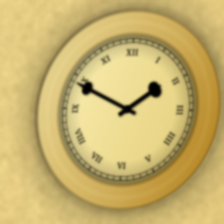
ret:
1:49
